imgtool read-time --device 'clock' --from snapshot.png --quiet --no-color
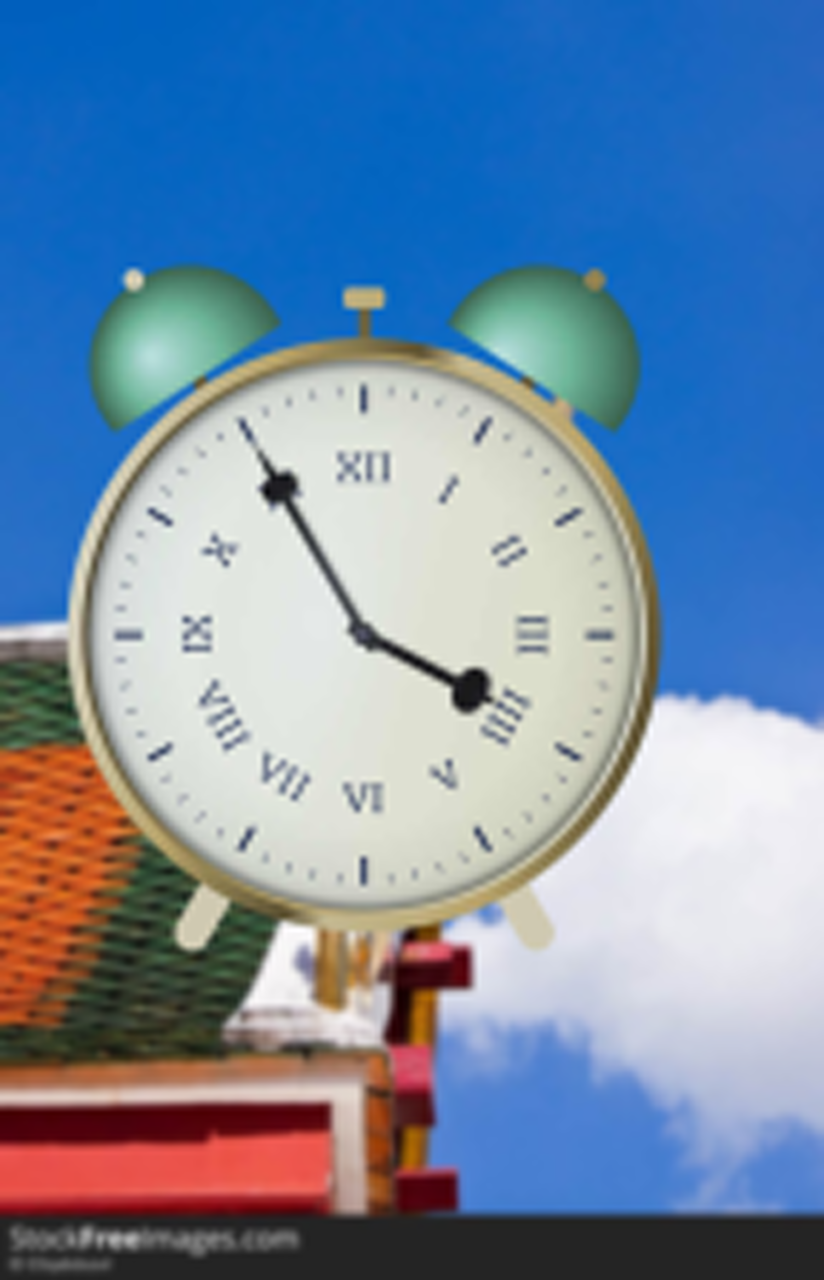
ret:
3:55
